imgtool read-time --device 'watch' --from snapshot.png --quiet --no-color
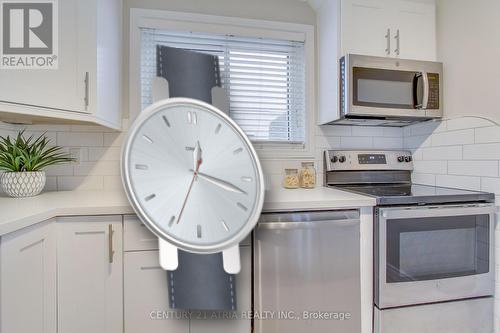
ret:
12:17:34
